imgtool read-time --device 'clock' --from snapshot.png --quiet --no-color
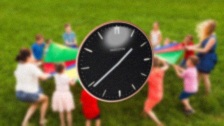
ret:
1:39
